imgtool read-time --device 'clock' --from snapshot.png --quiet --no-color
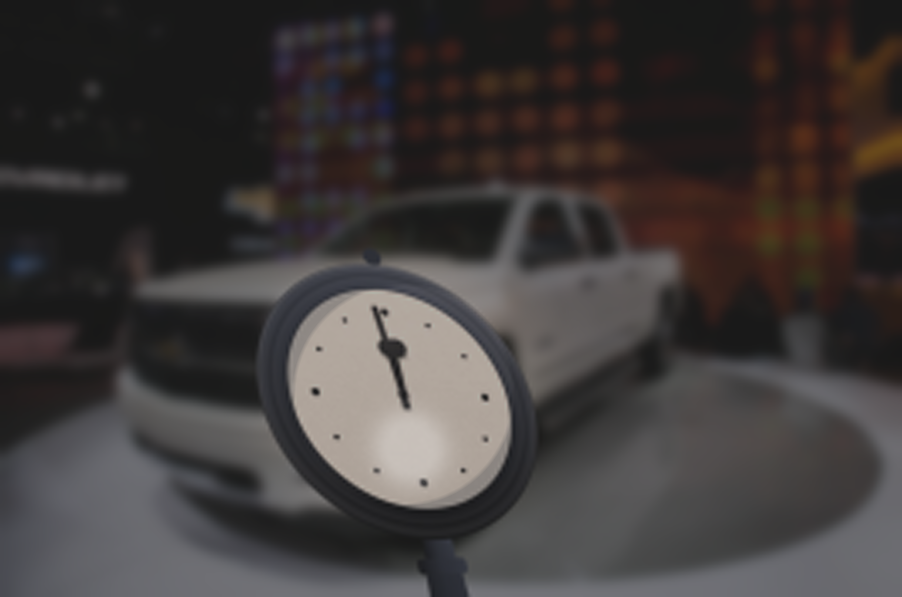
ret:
11:59
